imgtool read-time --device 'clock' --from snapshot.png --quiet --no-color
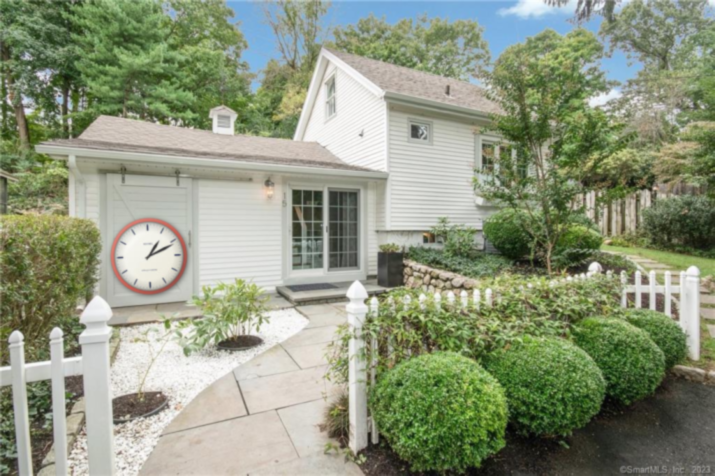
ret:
1:11
